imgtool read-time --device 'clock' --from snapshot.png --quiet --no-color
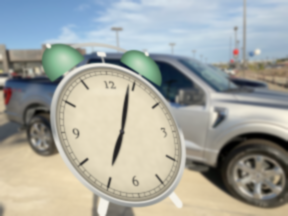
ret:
7:04
